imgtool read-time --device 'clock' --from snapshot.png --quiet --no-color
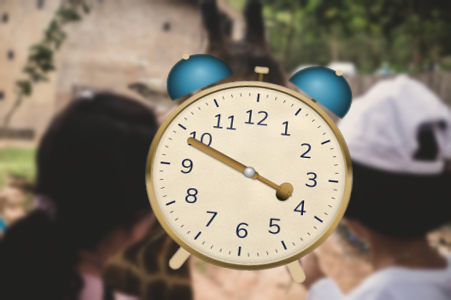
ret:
3:49
